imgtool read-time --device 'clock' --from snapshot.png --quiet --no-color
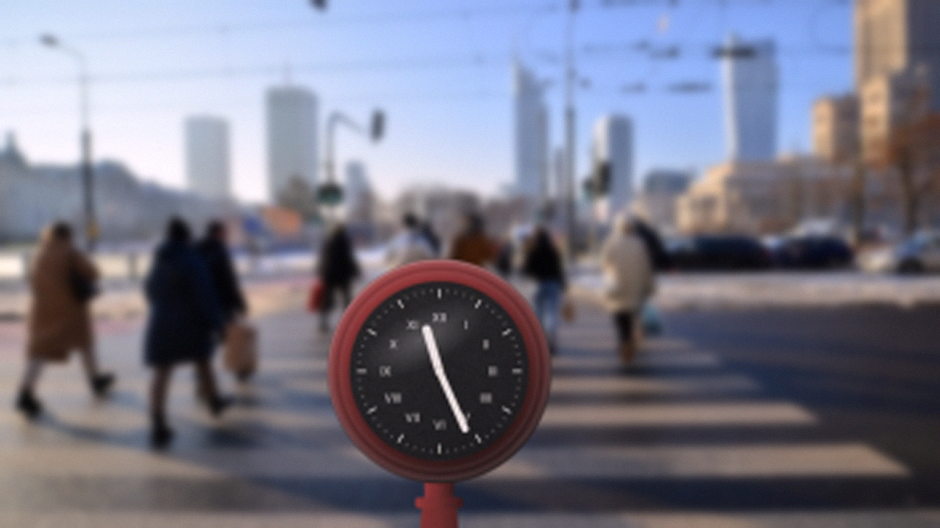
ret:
11:26
